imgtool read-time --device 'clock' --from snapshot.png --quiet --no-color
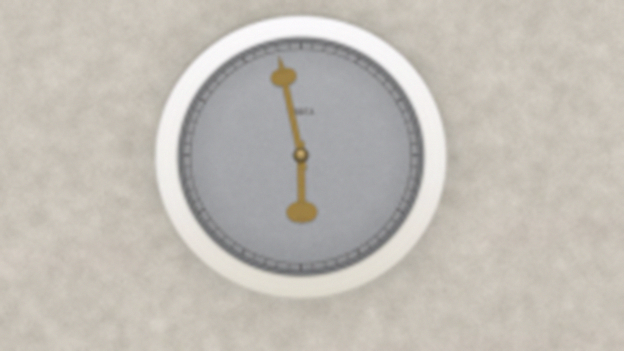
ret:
5:58
